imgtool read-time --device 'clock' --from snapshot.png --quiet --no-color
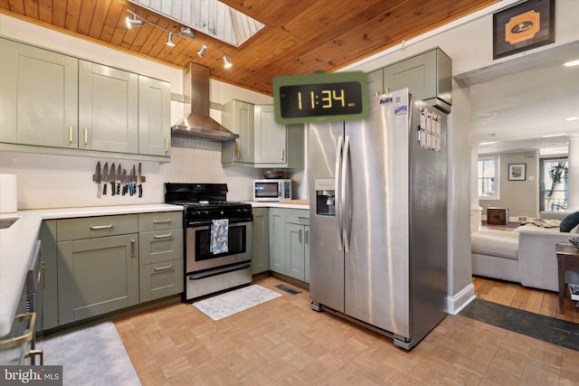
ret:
11:34
